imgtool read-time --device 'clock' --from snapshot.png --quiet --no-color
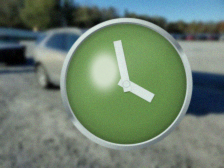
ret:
3:58
